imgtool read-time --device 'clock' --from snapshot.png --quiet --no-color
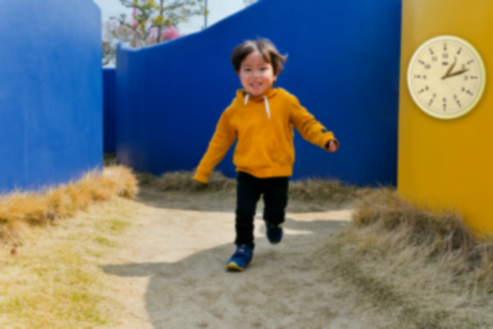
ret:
1:12
